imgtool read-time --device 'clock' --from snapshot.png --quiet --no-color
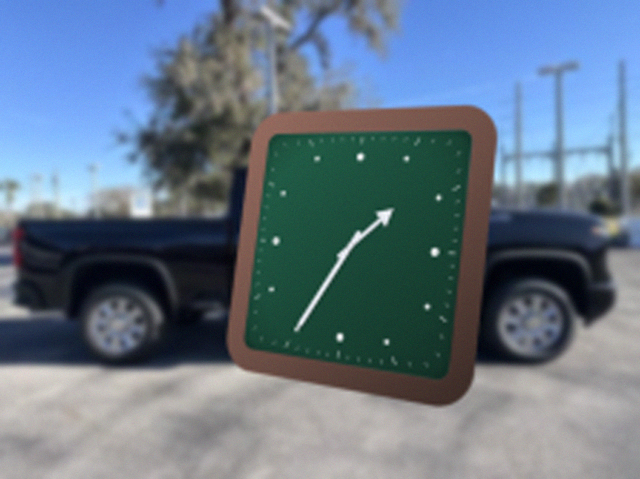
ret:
1:35
